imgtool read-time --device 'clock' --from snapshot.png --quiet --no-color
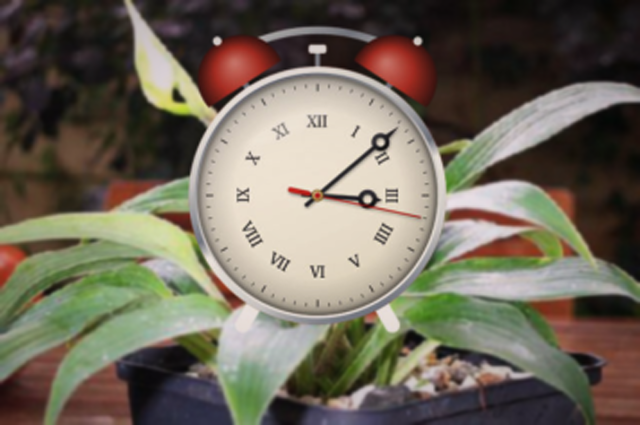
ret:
3:08:17
